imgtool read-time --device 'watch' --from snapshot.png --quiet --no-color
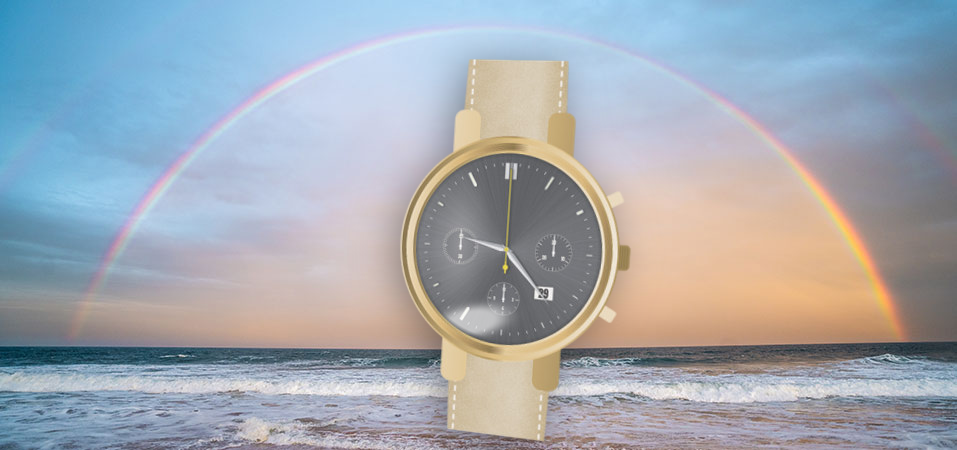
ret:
9:23
